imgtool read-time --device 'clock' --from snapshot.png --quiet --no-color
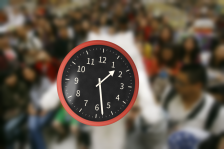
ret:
1:28
